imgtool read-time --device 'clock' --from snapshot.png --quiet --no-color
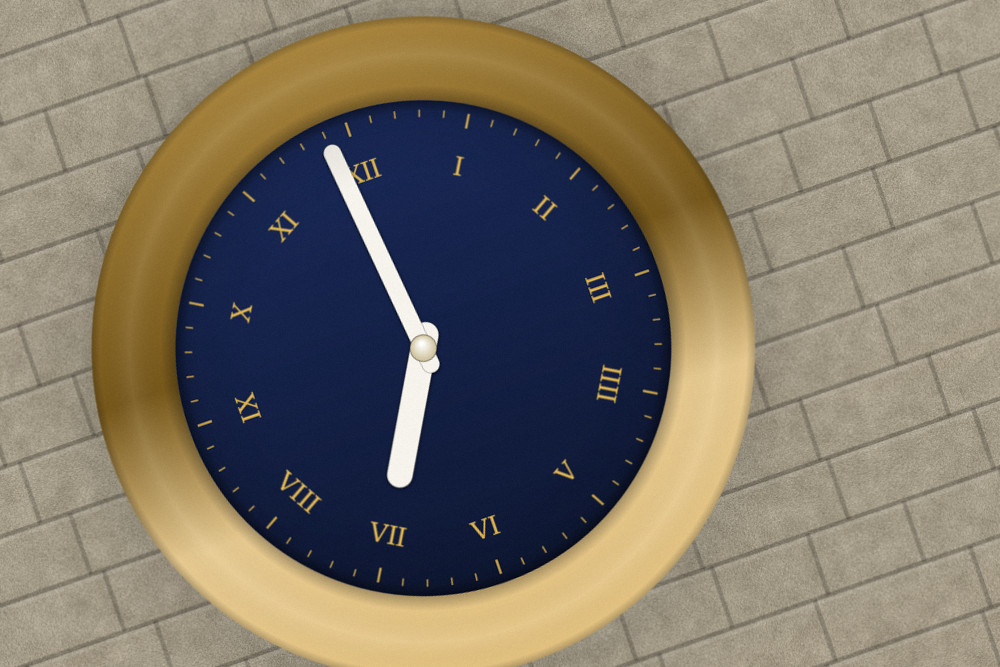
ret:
6:59
